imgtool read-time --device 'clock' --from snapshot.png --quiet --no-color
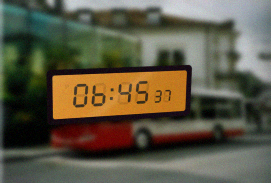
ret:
6:45:37
